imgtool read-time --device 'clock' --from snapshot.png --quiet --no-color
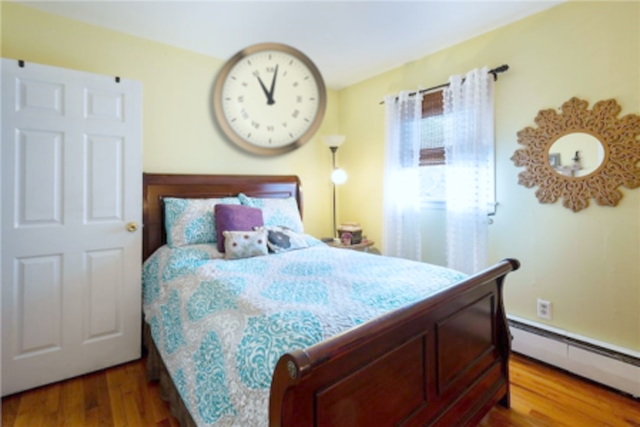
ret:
11:02
